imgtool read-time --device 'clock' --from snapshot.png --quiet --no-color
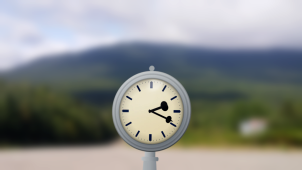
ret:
2:19
